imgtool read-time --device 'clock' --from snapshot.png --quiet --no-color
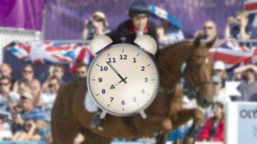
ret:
7:53
